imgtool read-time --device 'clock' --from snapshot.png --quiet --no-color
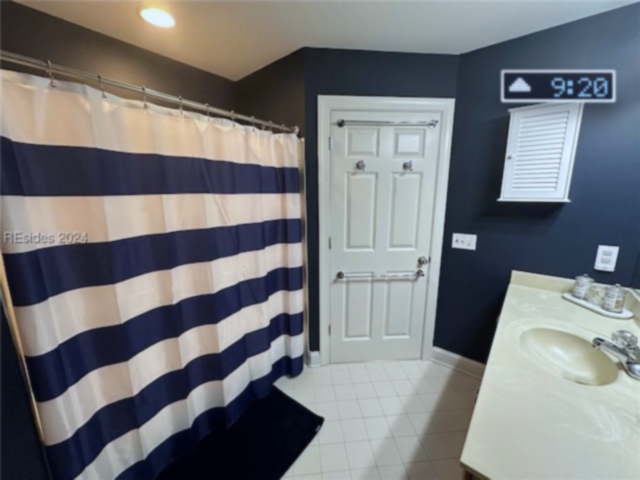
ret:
9:20
